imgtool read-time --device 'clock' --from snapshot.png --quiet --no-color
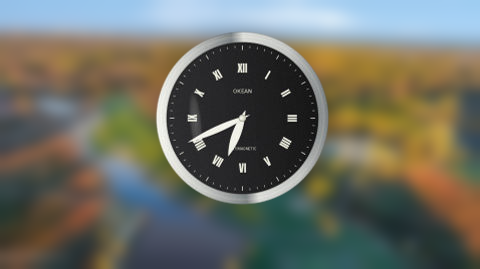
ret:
6:41
